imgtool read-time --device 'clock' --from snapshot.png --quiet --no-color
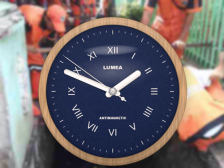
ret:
1:48:51
